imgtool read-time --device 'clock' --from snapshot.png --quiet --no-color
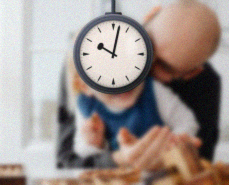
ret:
10:02
